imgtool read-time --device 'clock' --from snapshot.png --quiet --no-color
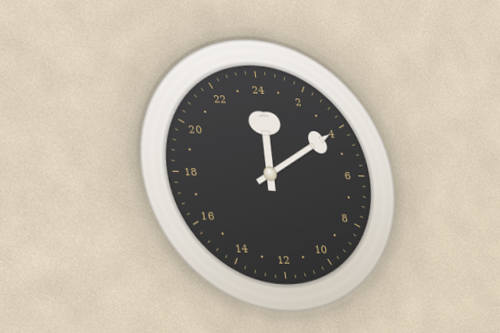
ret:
0:10
